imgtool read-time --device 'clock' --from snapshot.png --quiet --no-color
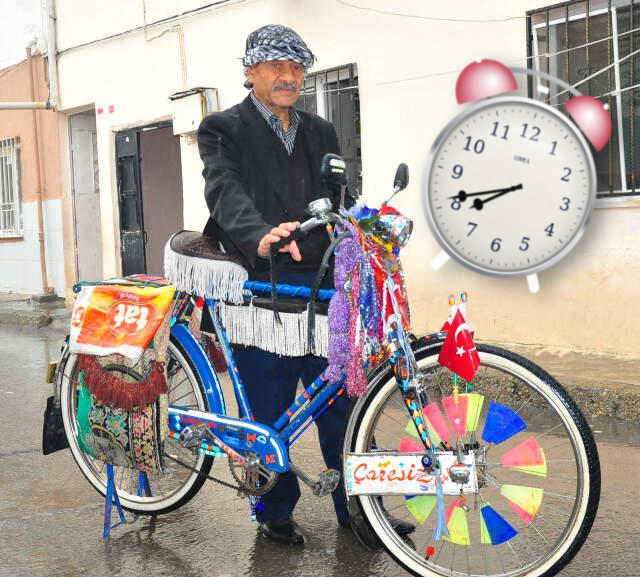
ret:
7:41
